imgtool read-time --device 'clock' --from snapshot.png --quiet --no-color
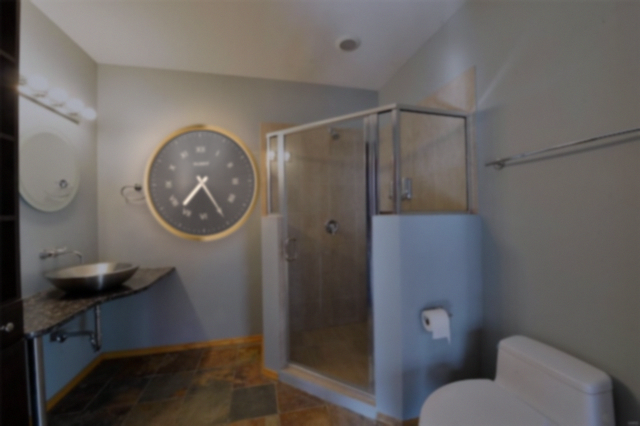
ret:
7:25
